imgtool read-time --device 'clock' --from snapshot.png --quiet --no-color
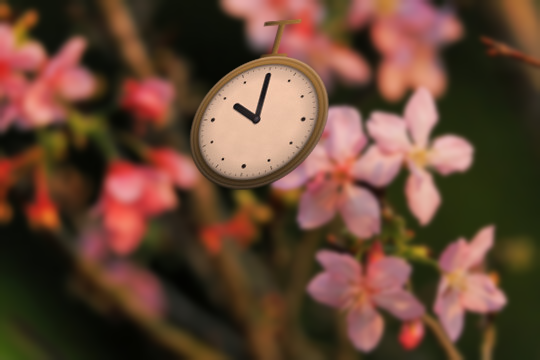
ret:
10:00
